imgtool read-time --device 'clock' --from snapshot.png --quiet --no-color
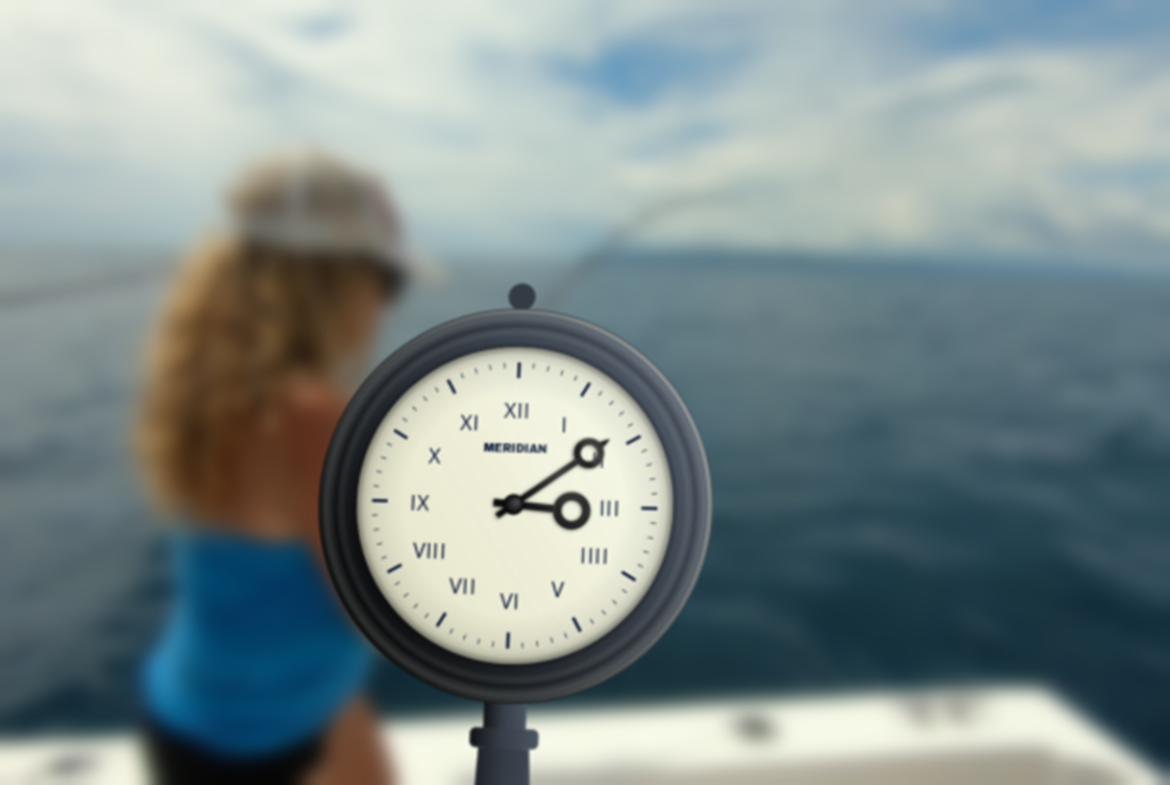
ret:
3:09
